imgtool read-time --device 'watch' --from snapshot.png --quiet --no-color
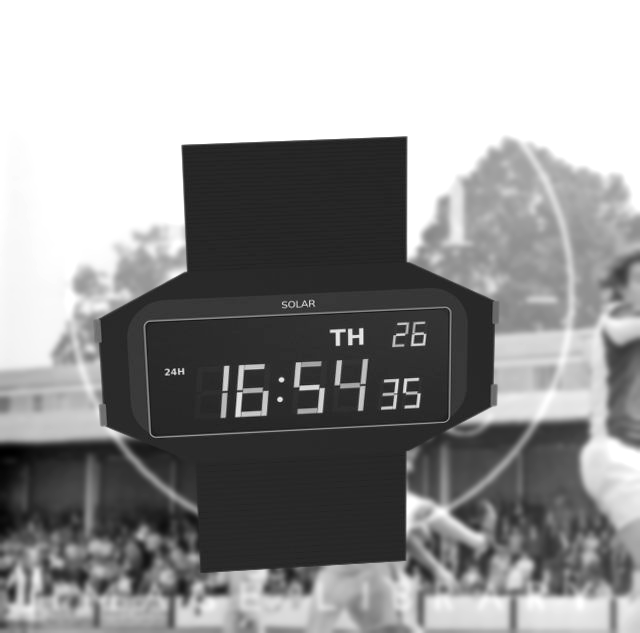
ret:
16:54:35
